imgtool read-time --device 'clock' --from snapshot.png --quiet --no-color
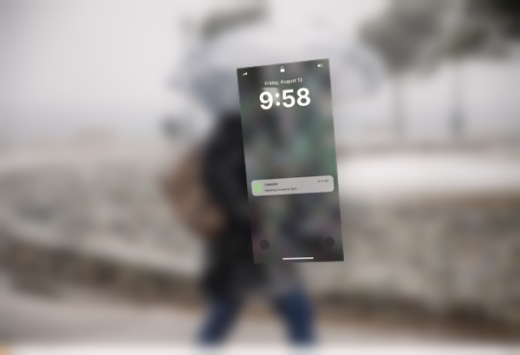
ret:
9:58
